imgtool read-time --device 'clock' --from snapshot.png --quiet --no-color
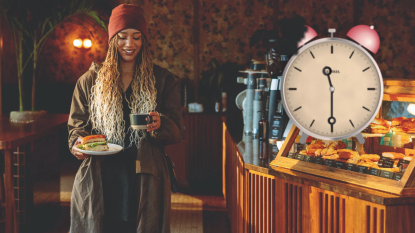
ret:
11:30
